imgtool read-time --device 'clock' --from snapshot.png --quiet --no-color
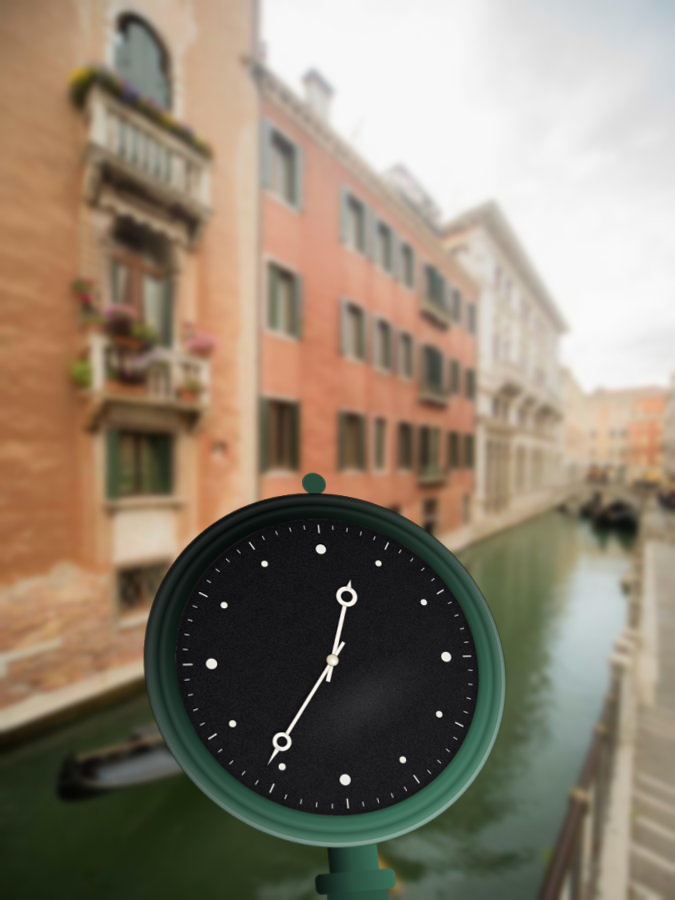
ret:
12:36
